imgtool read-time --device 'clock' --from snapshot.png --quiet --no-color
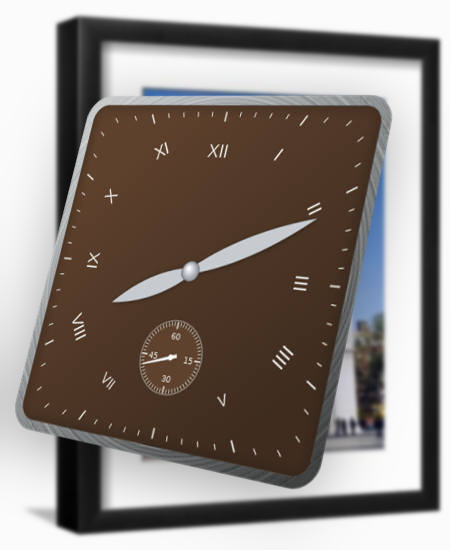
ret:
8:10:42
